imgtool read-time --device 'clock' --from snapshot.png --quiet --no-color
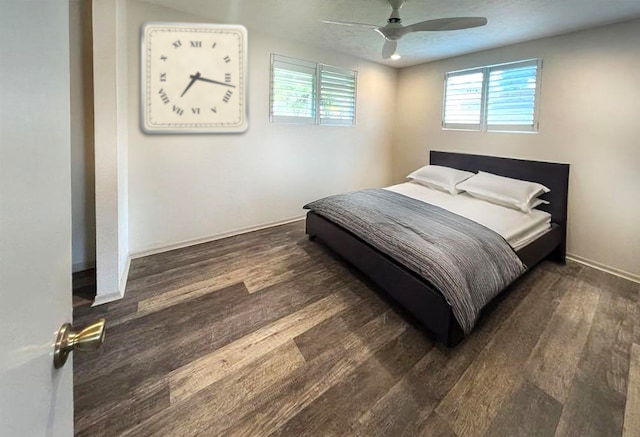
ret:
7:17
